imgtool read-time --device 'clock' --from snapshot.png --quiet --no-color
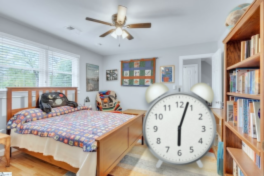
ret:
6:03
